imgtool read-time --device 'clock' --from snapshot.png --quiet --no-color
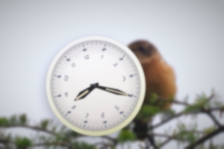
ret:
8:20
